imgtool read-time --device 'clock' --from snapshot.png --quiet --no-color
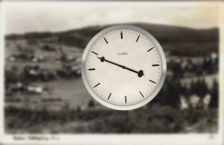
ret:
3:49
